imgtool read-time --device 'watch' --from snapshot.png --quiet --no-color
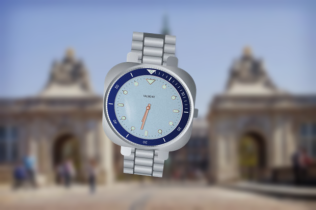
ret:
6:32
